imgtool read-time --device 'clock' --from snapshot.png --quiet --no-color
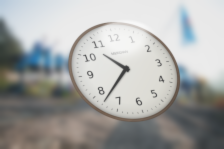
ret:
10:38
